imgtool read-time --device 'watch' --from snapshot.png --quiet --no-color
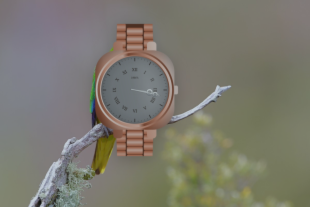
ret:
3:17
